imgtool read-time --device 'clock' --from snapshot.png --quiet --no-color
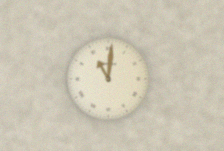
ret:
11:01
